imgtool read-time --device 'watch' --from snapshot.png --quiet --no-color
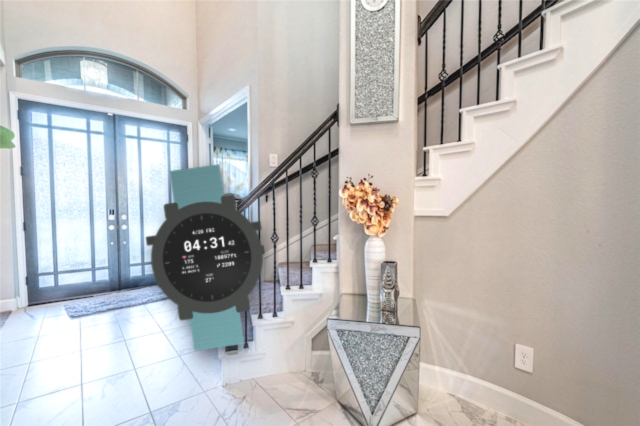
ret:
4:31
